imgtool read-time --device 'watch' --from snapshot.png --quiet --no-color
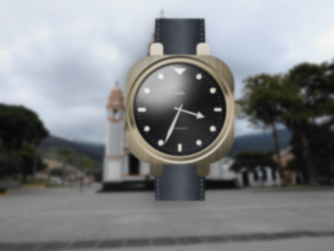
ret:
3:34
